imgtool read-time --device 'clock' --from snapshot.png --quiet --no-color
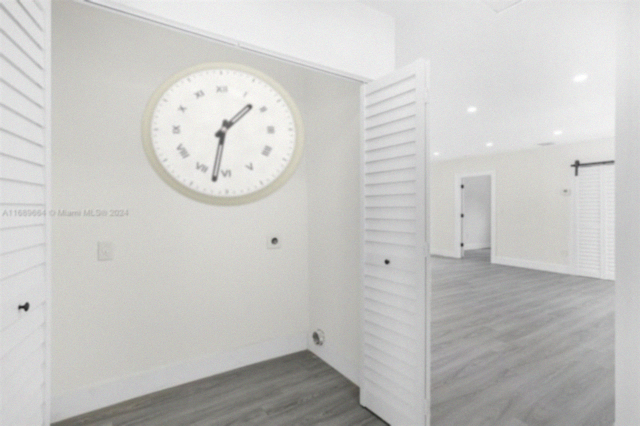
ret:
1:32
